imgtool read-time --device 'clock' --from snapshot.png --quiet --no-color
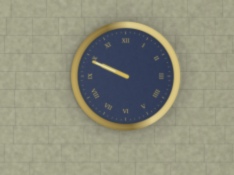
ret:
9:49
